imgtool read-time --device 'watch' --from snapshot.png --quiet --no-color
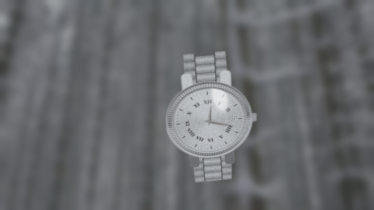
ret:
12:18
